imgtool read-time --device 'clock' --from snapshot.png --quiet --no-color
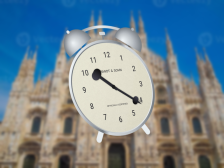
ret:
10:21
